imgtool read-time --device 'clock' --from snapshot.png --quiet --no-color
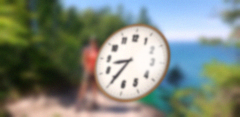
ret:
8:35
